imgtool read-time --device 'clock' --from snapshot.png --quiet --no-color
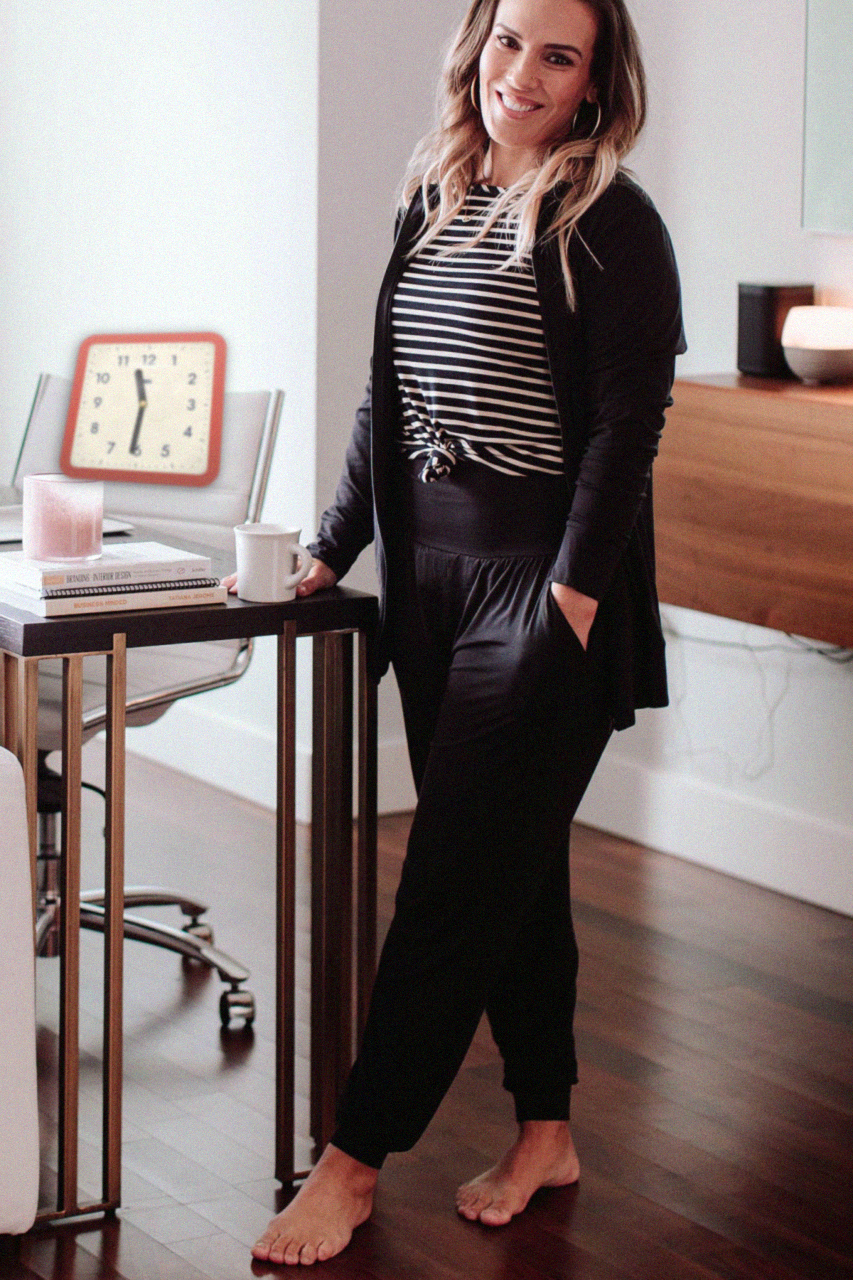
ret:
11:31
